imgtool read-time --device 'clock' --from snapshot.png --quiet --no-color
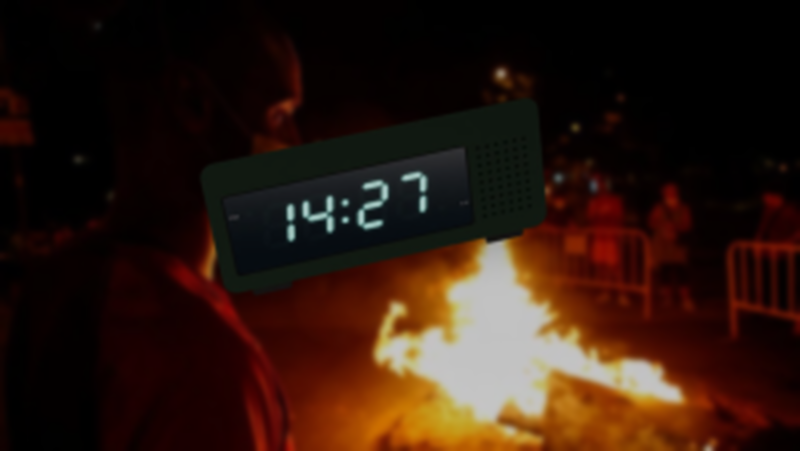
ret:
14:27
